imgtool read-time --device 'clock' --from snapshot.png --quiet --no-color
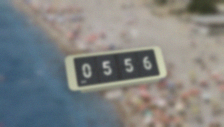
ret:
5:56
